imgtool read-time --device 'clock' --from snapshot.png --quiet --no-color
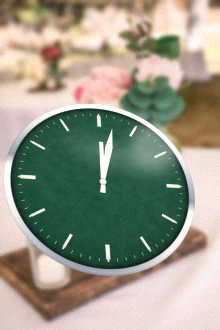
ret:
12:02
